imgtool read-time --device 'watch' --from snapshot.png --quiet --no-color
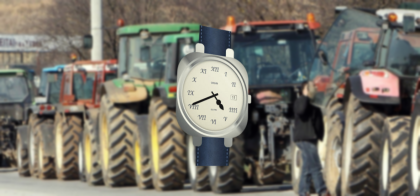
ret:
4:41
